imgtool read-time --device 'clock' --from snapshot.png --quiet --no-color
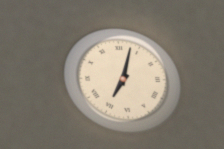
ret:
7:03
